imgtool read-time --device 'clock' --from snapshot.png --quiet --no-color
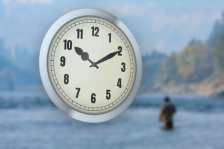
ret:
10:10
